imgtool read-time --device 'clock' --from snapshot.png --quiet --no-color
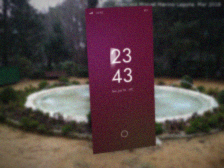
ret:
23:43
